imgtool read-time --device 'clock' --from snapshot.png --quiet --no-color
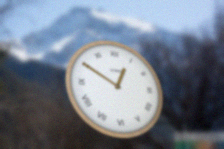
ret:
12:50
